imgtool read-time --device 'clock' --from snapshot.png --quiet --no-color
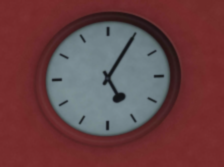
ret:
5:05
